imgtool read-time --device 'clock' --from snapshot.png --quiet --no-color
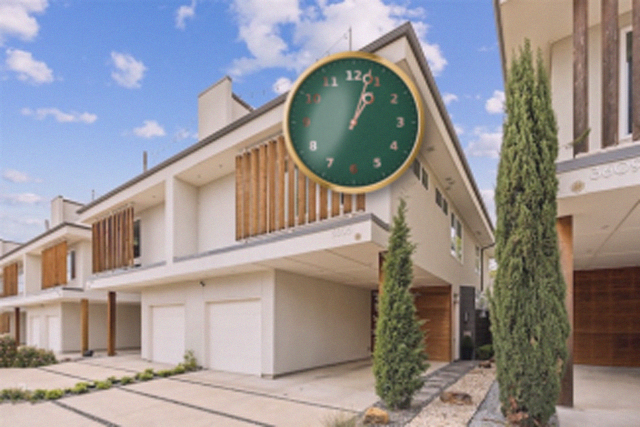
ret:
1:03
